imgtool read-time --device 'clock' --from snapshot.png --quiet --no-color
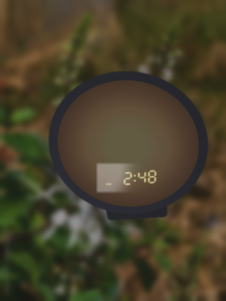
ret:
2:48
